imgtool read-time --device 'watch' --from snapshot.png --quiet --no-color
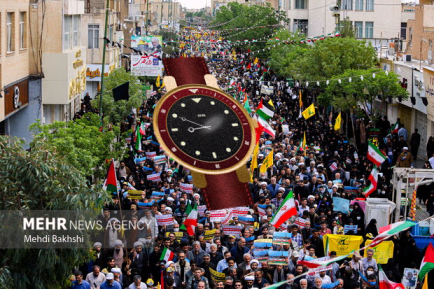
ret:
8:50
